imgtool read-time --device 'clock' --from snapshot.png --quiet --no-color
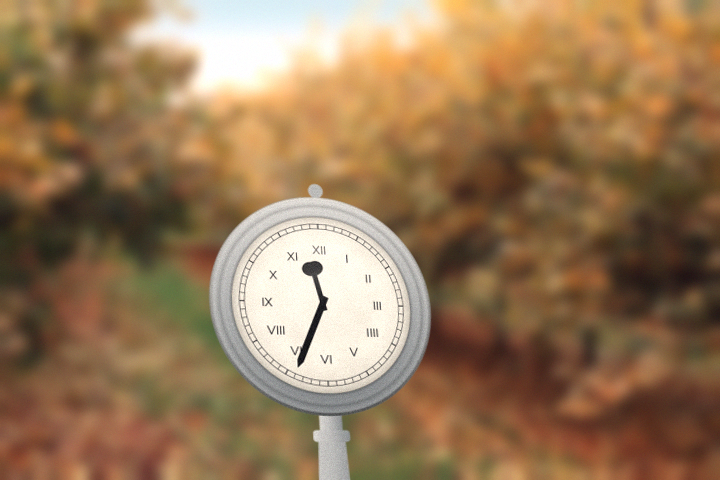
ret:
11:34
